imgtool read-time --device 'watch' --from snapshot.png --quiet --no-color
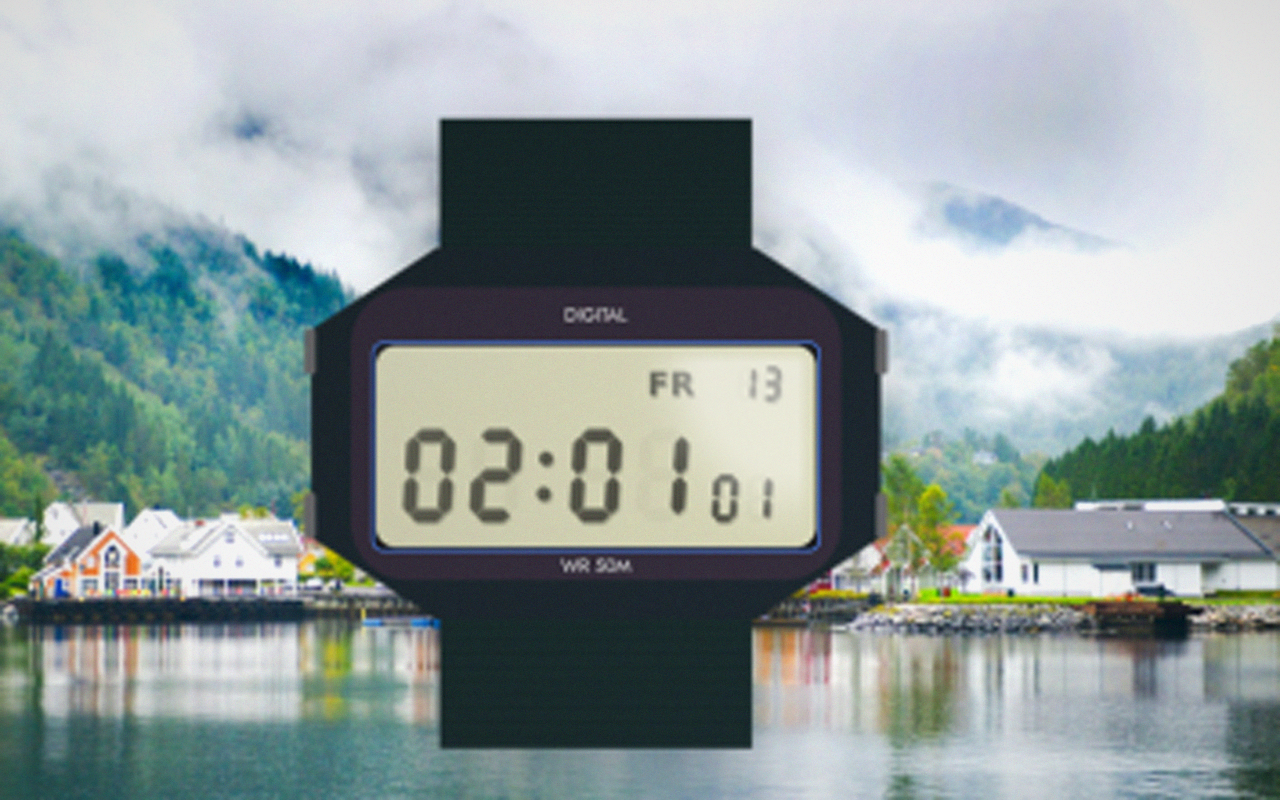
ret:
2:01:01
